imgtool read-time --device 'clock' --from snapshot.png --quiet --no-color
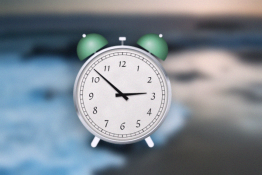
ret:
2:52
